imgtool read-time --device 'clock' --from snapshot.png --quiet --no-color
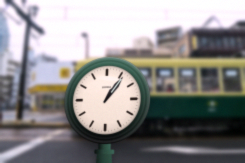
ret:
1:06
